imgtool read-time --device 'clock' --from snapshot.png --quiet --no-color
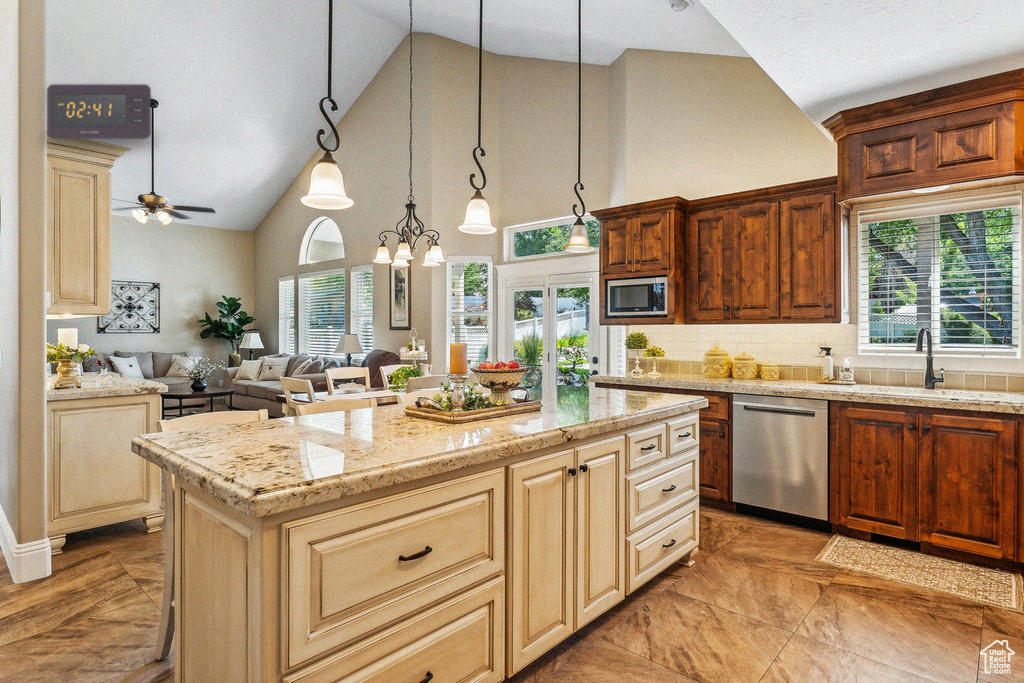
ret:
2:41
